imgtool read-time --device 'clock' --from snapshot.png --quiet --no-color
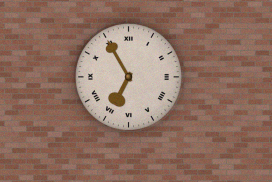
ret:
6:55
